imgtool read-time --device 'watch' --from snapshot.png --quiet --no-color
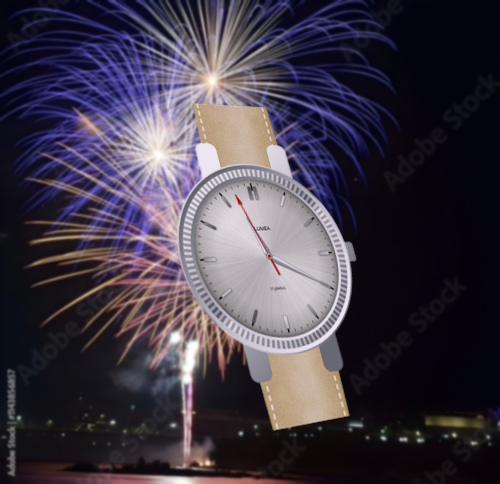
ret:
11:19:57
